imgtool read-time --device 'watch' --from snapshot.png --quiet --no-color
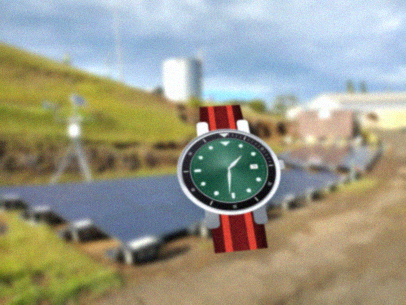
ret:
1:31
